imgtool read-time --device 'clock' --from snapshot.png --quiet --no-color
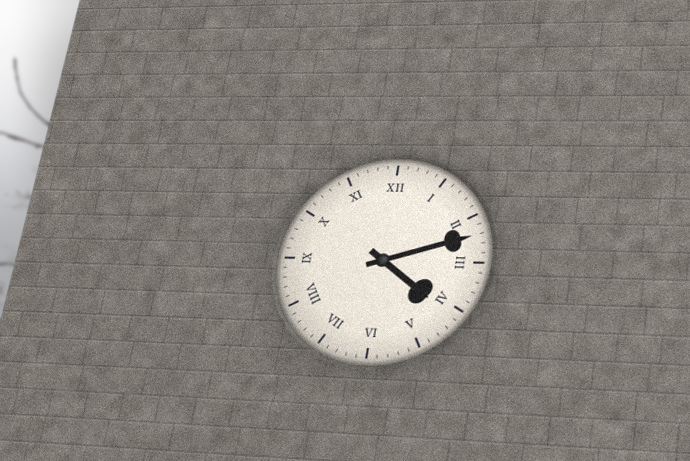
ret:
4:12
